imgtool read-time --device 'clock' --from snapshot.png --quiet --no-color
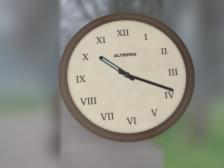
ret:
10:19
